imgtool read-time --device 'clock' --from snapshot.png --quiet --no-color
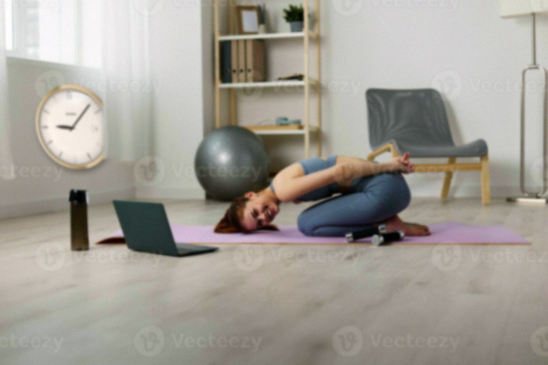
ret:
9:07
